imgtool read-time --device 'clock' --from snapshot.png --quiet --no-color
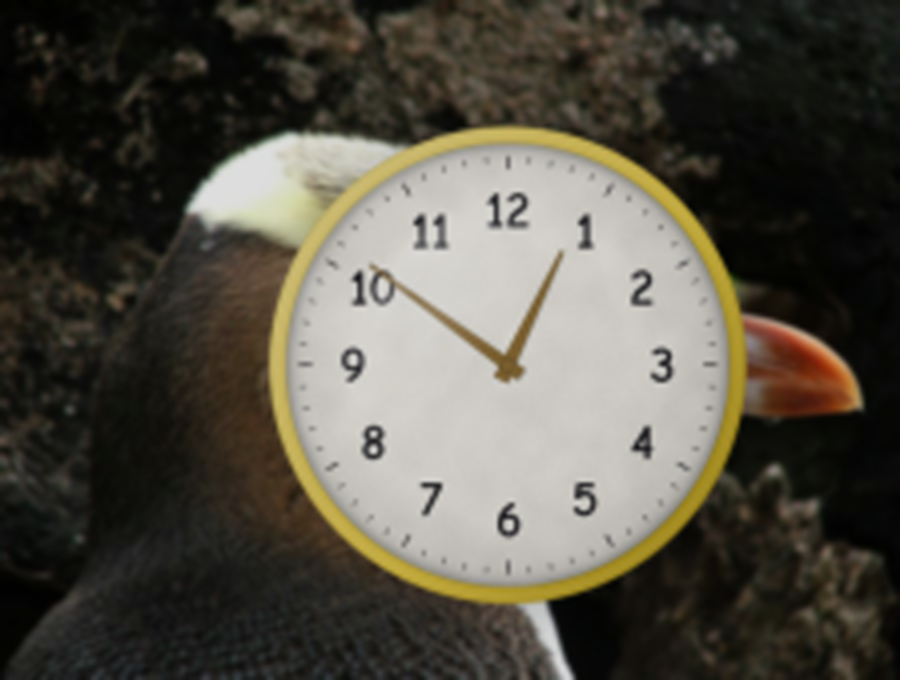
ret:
12:51
